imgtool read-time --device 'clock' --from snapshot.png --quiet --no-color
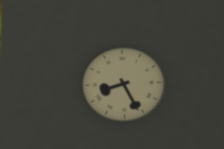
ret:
8:26
